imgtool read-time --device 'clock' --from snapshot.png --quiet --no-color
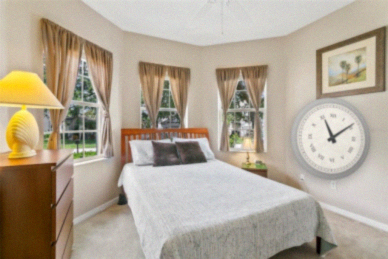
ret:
11:09
